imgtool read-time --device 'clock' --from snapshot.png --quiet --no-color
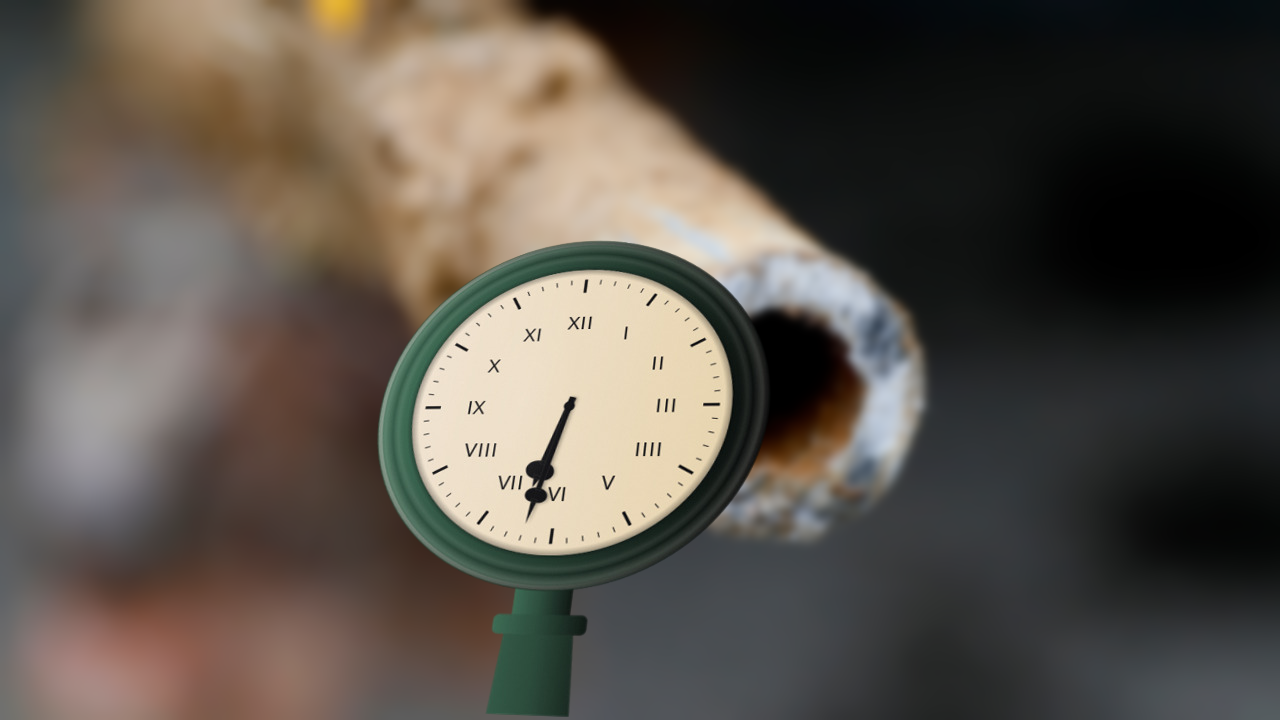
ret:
6:32
